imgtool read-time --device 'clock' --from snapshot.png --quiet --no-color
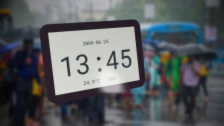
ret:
13:45
